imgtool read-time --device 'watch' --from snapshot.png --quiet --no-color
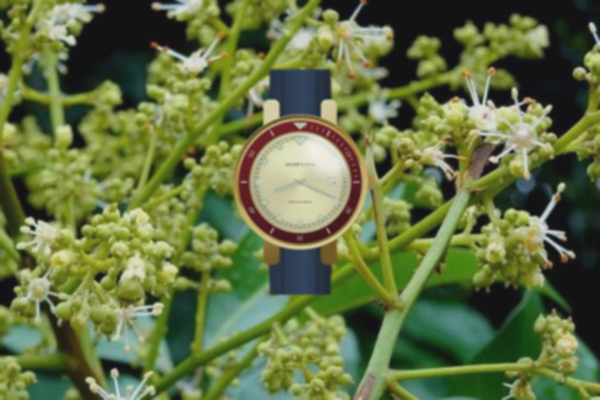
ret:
8:19
